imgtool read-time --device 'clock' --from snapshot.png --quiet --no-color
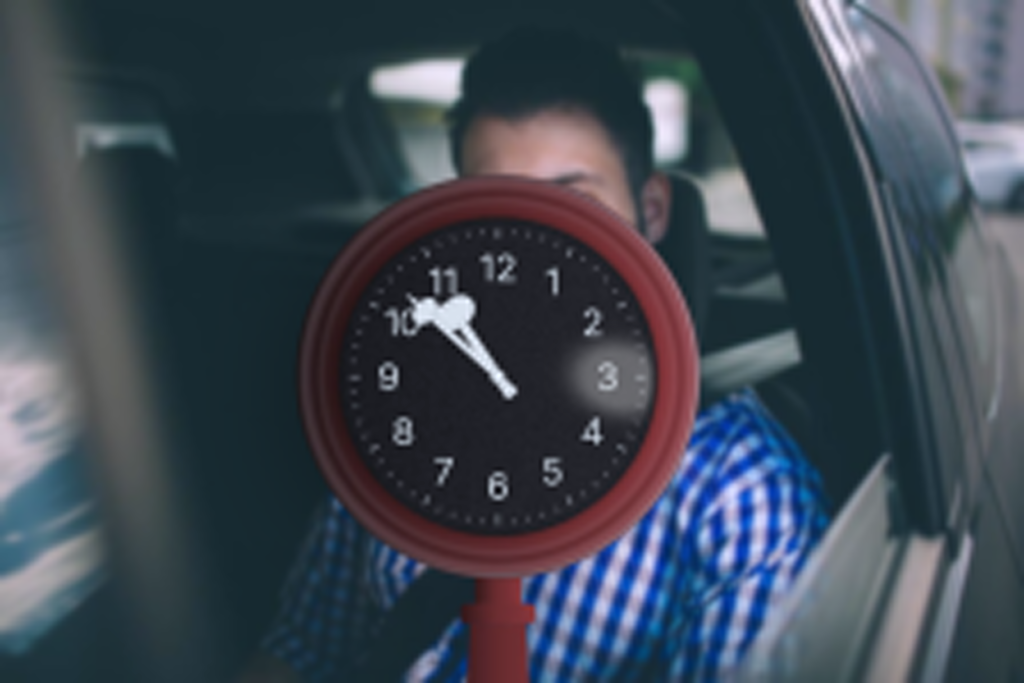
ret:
10:52
